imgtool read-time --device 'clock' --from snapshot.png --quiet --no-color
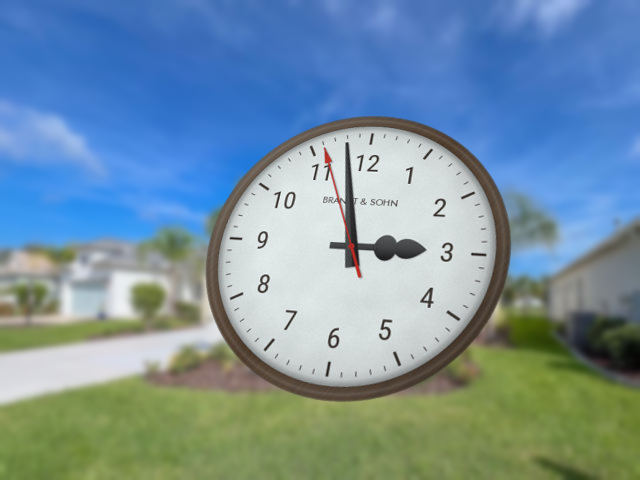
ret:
2:57:56
